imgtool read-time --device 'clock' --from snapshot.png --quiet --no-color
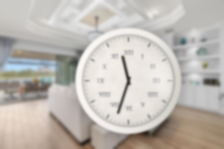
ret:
11:33
